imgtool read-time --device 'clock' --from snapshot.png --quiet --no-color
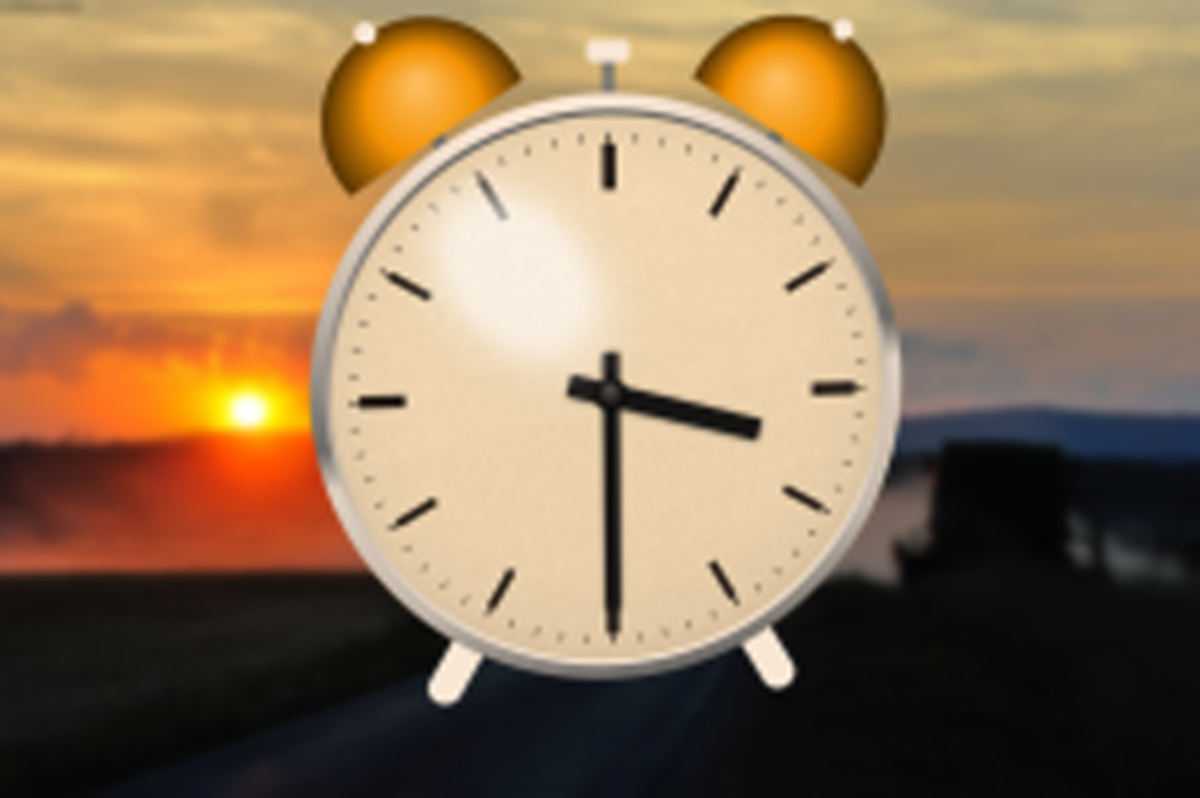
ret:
3:30
